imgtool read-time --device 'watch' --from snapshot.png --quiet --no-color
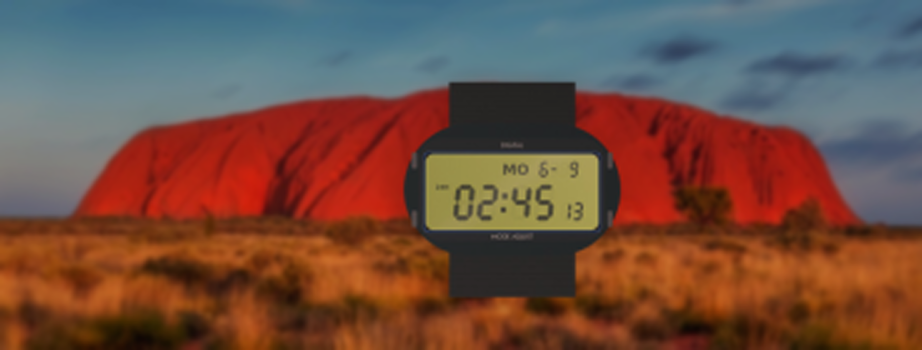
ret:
2:45:13
